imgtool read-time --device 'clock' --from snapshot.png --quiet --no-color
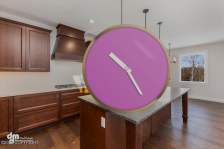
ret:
10:25
